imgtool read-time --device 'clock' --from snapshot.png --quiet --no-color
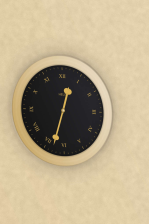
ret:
12:33
